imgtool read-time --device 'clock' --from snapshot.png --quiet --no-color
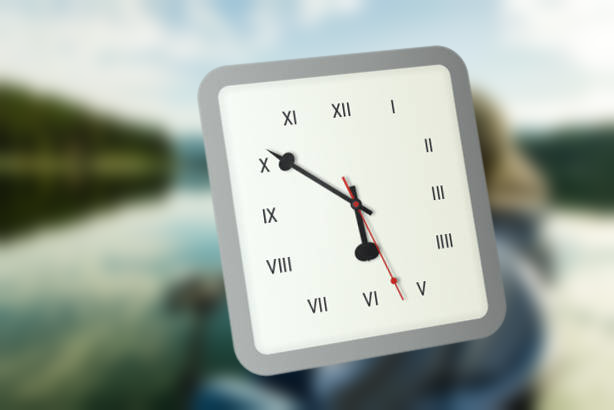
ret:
5:51:27
